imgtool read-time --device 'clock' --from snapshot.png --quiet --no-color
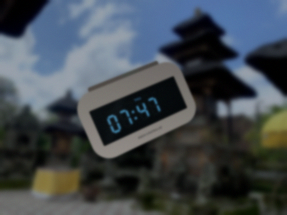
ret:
7:47
